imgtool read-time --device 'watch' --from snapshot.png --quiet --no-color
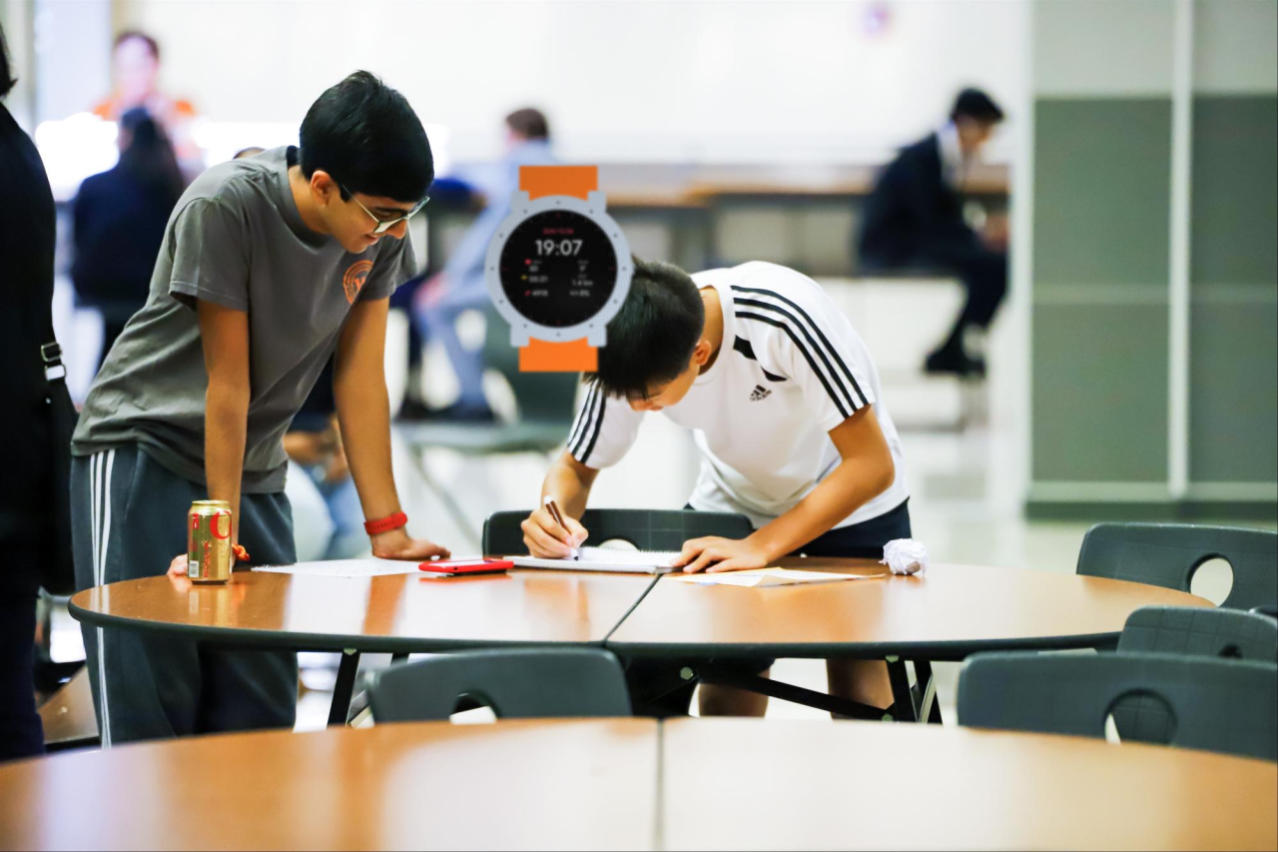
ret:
19:07
